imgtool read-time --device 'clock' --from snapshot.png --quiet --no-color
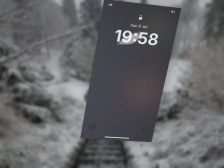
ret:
19:58
